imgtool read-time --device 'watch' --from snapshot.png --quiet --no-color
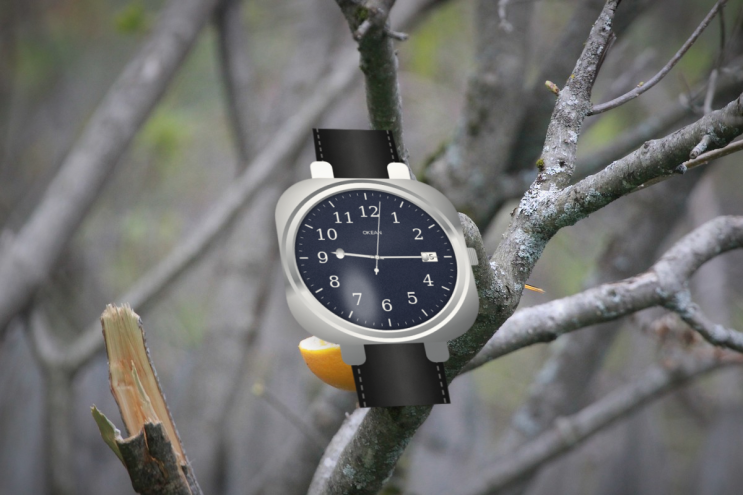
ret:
9:15:02
